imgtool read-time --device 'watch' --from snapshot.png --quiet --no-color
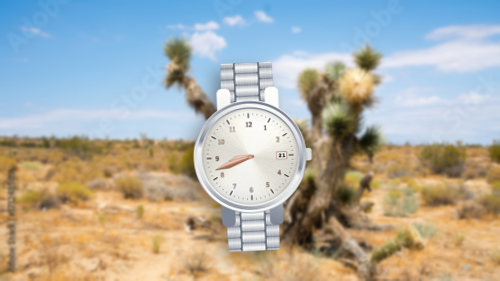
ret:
8:42
